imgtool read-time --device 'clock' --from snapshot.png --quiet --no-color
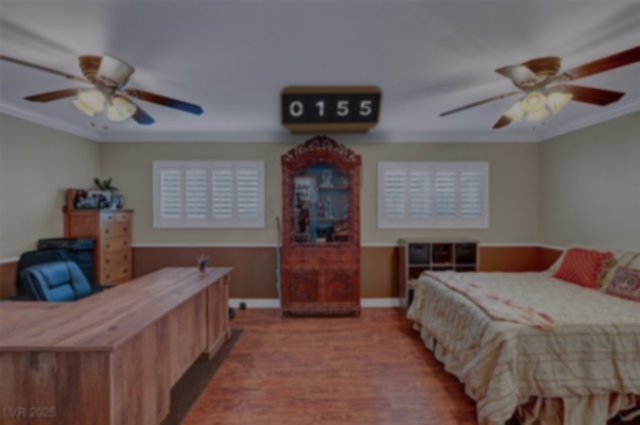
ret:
1:55
